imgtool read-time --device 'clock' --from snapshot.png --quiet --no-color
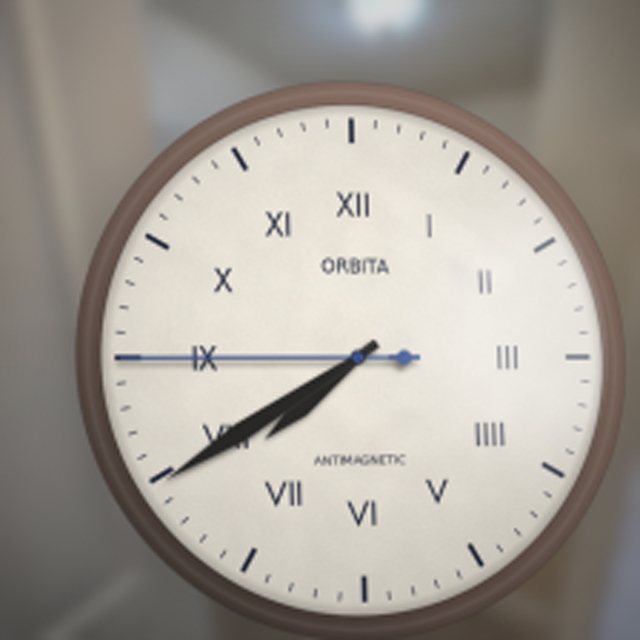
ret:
7:39:45
